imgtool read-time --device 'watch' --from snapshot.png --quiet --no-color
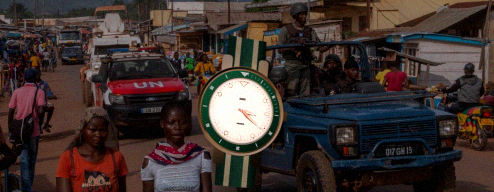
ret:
3:21
